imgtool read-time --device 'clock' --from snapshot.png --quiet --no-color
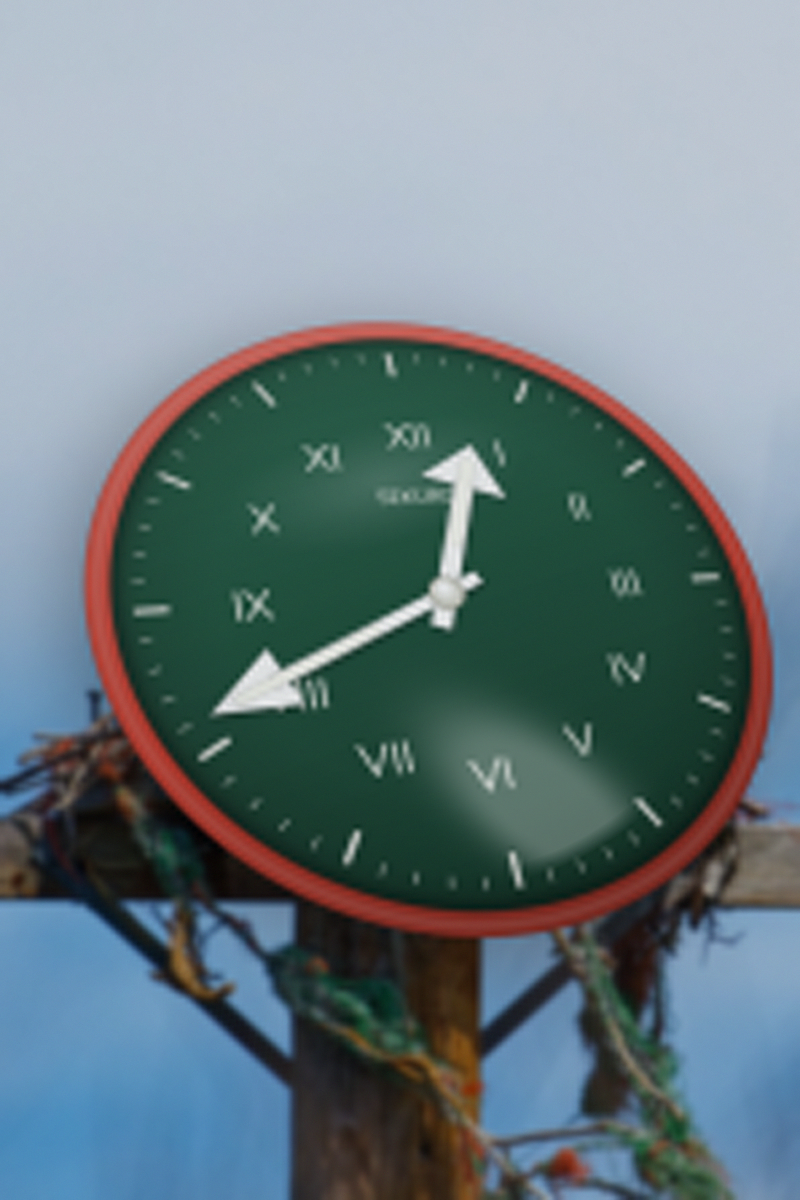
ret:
12:41
